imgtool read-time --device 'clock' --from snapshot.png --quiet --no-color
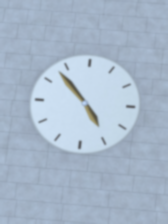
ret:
4:53
